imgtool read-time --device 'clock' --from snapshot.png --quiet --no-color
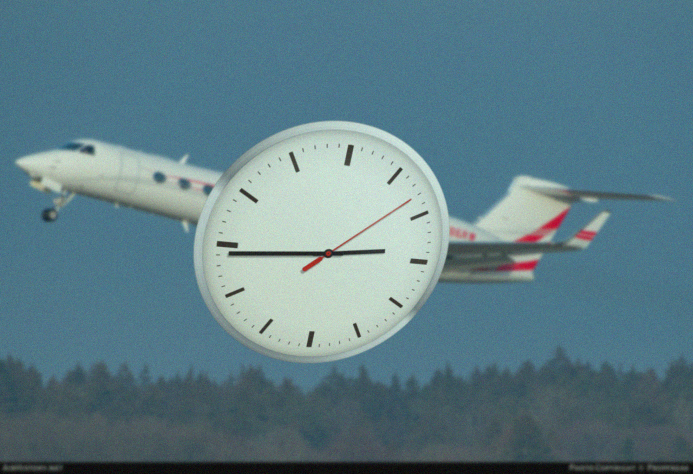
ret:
2:44:08
